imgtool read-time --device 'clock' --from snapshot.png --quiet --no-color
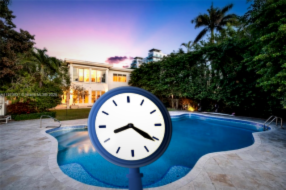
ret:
8:21
